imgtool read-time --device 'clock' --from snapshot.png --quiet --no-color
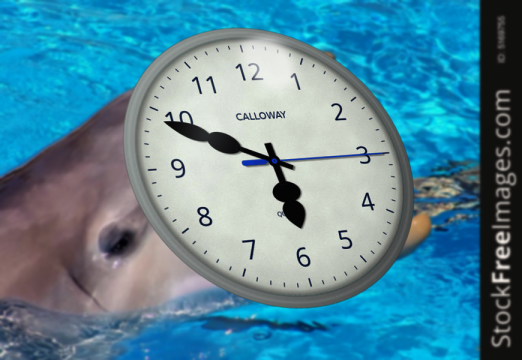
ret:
5:49:15
